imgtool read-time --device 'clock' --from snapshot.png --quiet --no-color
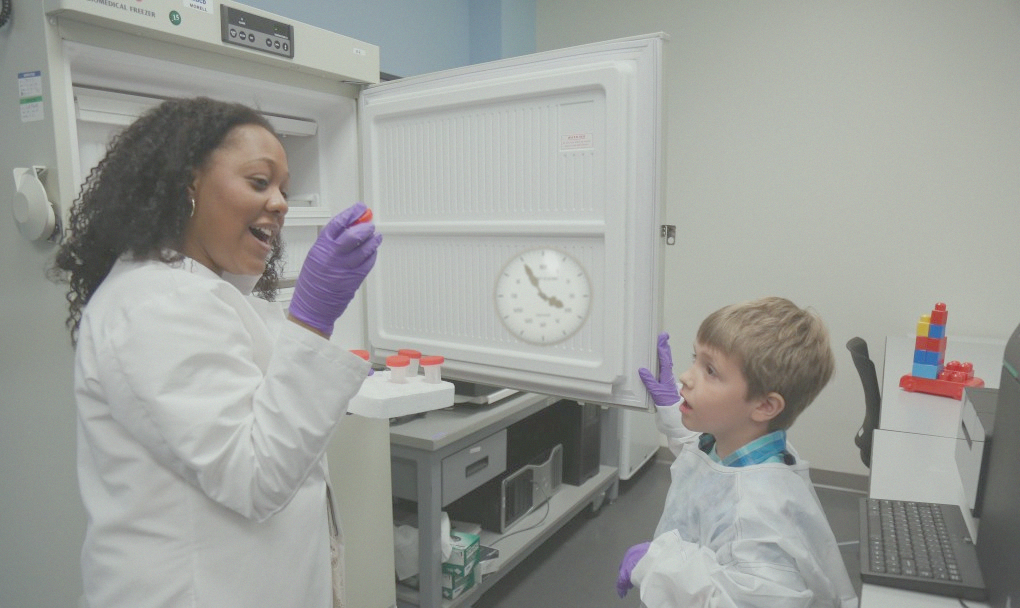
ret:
3:55
